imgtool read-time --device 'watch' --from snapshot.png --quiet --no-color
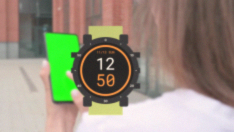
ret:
12:50
